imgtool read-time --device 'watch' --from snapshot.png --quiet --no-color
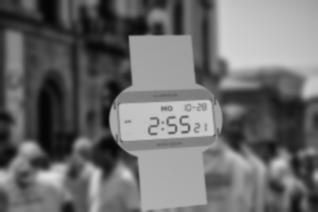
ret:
2:55
